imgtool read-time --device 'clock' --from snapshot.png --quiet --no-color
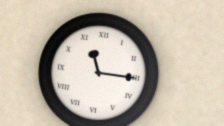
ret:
11:15
